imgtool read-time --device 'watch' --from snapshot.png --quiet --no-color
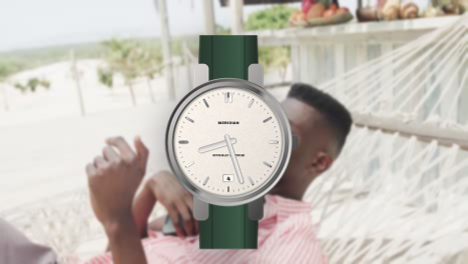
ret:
8:27
